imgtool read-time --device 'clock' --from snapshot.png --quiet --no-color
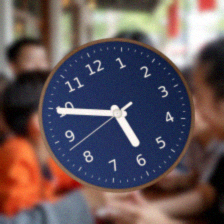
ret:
5:49:43
